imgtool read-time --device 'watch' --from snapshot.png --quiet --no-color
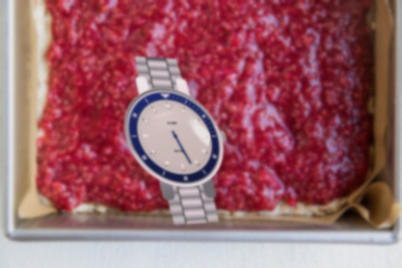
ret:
5:27
